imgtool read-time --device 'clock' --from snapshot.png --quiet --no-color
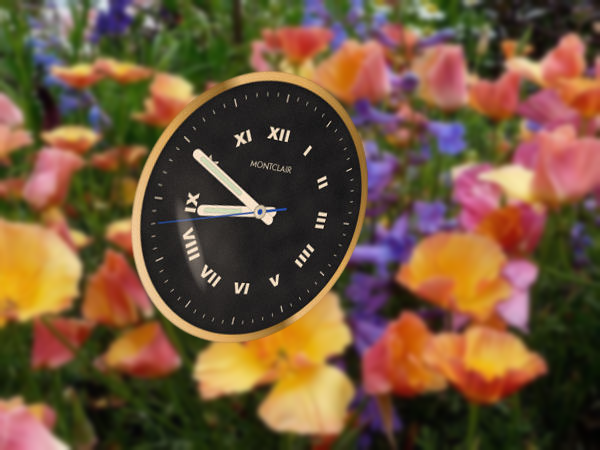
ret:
8:49:43
